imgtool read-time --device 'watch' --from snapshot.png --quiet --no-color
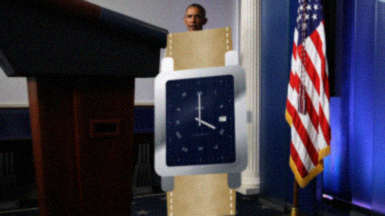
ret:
4:00
